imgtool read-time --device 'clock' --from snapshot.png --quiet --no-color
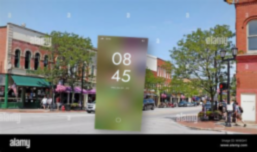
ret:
8:45
